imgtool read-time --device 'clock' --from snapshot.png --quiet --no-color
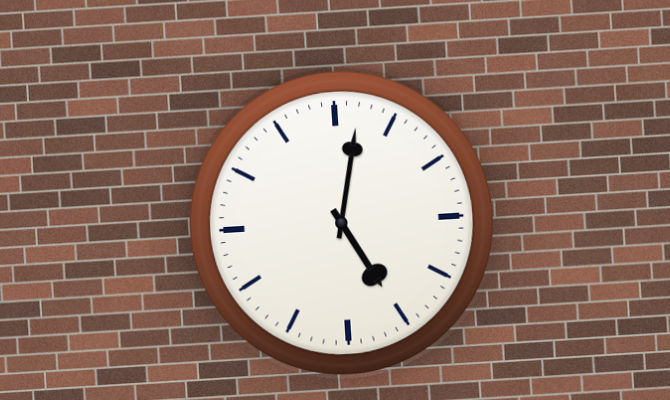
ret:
5:02
